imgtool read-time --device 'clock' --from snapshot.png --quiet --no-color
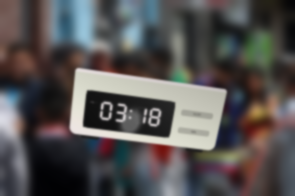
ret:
3:18
